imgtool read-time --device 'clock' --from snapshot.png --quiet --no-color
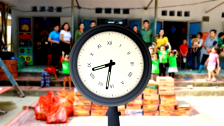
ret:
8:32
